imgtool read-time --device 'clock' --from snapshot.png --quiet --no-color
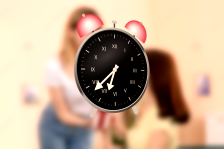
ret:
6:38
